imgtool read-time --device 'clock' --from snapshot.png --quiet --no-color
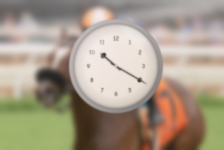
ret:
10:20
